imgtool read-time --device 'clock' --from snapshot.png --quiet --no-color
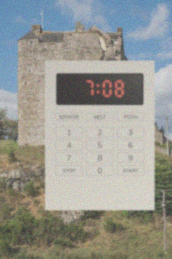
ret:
7:08
